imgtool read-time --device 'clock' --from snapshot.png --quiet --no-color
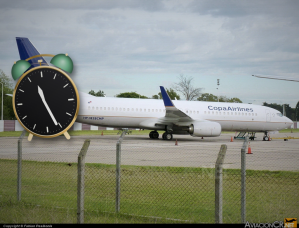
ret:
11:26
